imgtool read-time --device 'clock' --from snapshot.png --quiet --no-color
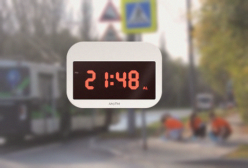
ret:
21:48
